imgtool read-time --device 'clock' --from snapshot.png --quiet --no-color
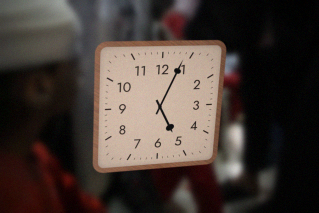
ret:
5:04
